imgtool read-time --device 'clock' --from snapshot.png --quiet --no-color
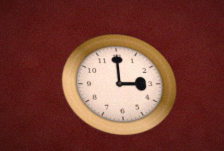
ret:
3:00
